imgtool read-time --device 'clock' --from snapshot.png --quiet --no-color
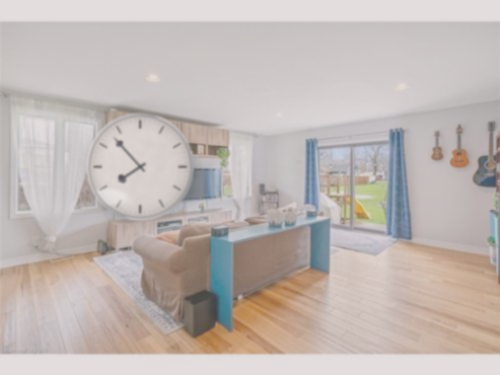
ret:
7:53
